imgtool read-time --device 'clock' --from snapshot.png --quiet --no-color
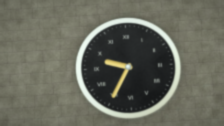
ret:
9:35
